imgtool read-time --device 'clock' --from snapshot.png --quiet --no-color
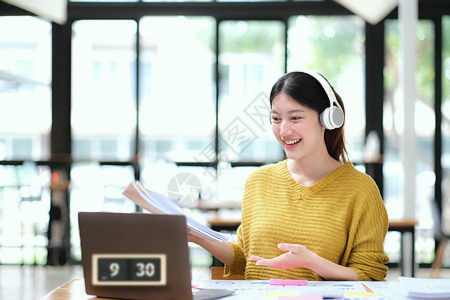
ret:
9:30
